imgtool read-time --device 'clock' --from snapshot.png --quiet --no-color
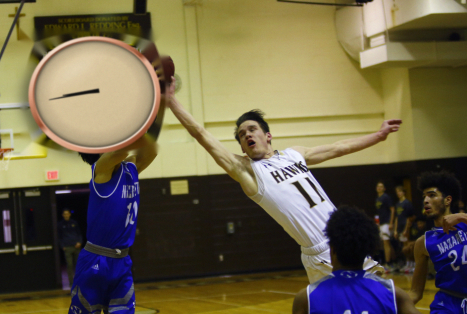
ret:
8:43
